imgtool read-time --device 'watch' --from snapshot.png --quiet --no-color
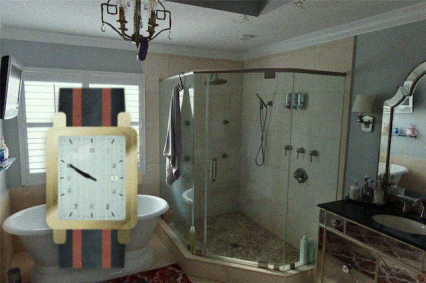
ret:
9:50
